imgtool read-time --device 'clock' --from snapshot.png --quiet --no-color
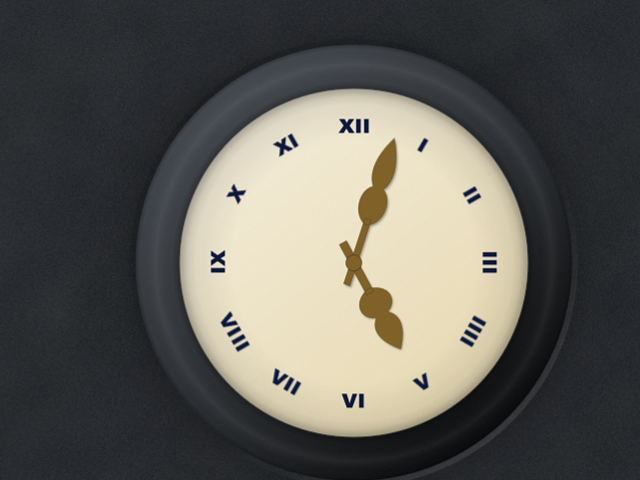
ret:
5:03
